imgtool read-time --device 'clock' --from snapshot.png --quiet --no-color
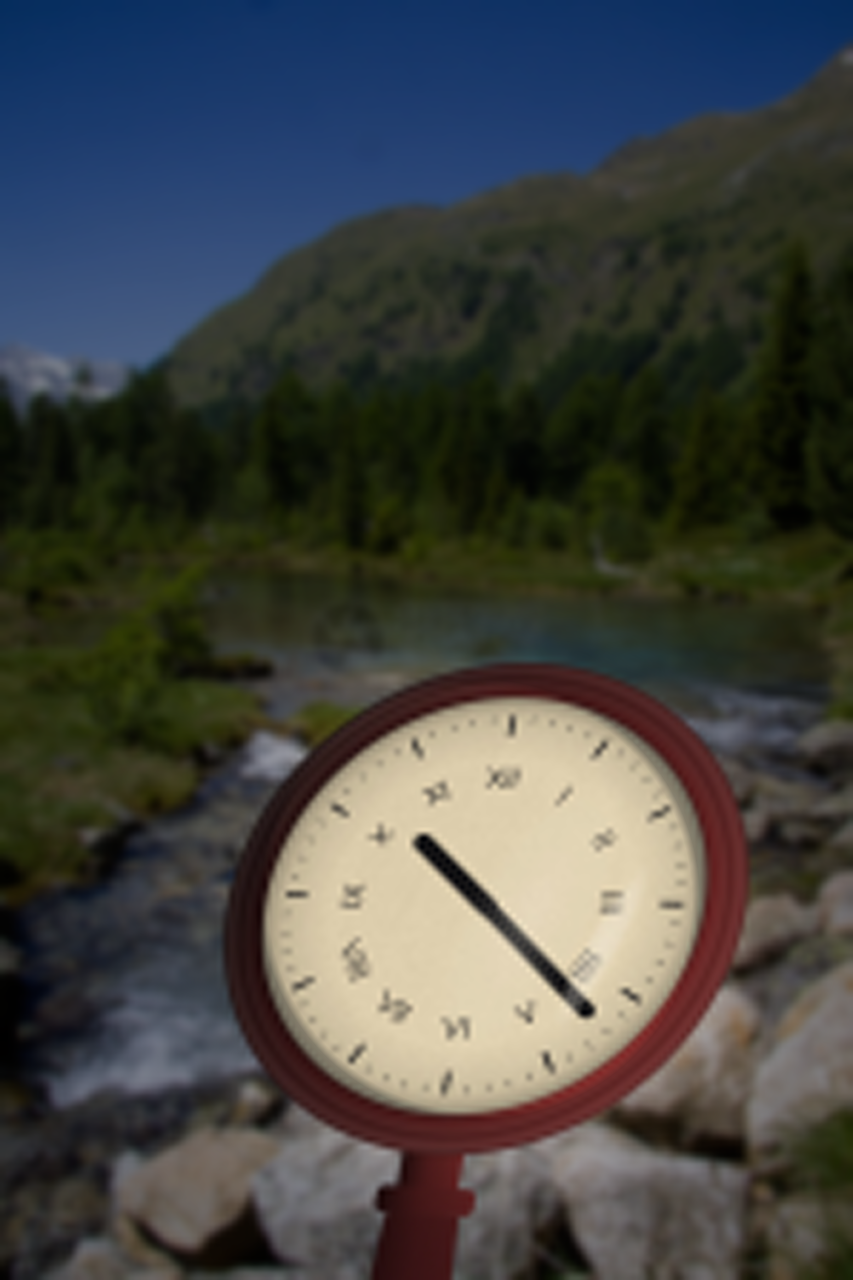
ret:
10:22
